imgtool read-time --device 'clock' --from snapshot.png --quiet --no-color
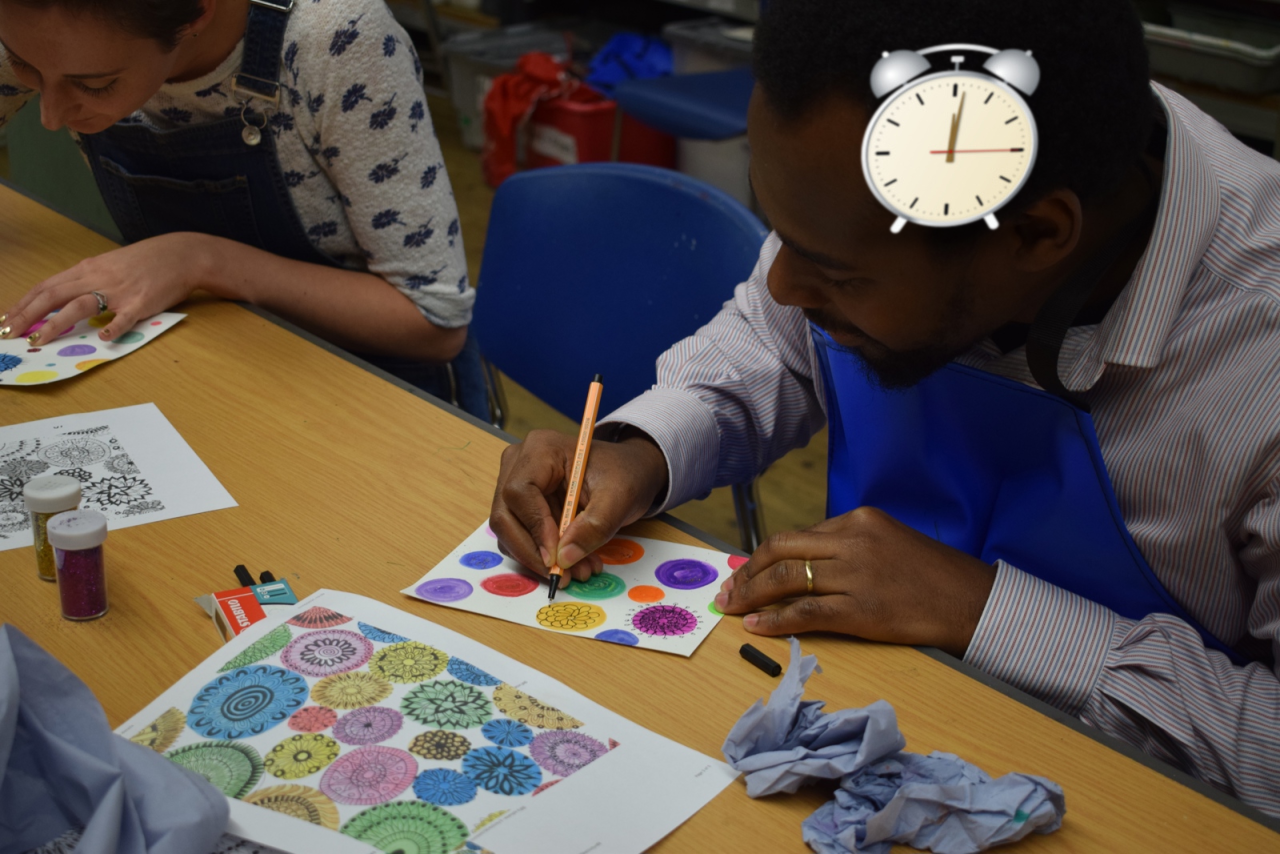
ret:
12:01:15
